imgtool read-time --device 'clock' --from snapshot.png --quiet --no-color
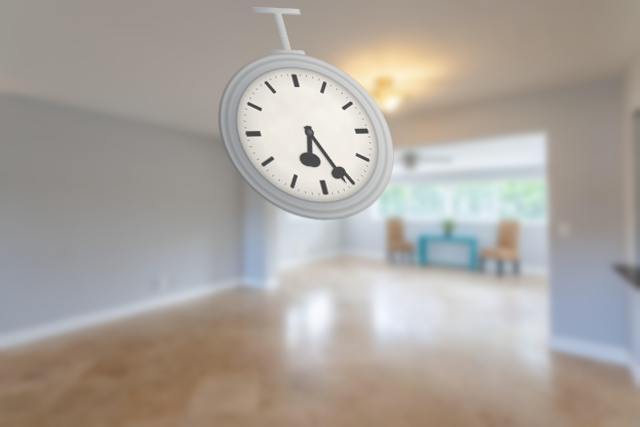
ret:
6:26
